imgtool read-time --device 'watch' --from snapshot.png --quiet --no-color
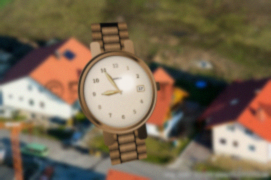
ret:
8:55
